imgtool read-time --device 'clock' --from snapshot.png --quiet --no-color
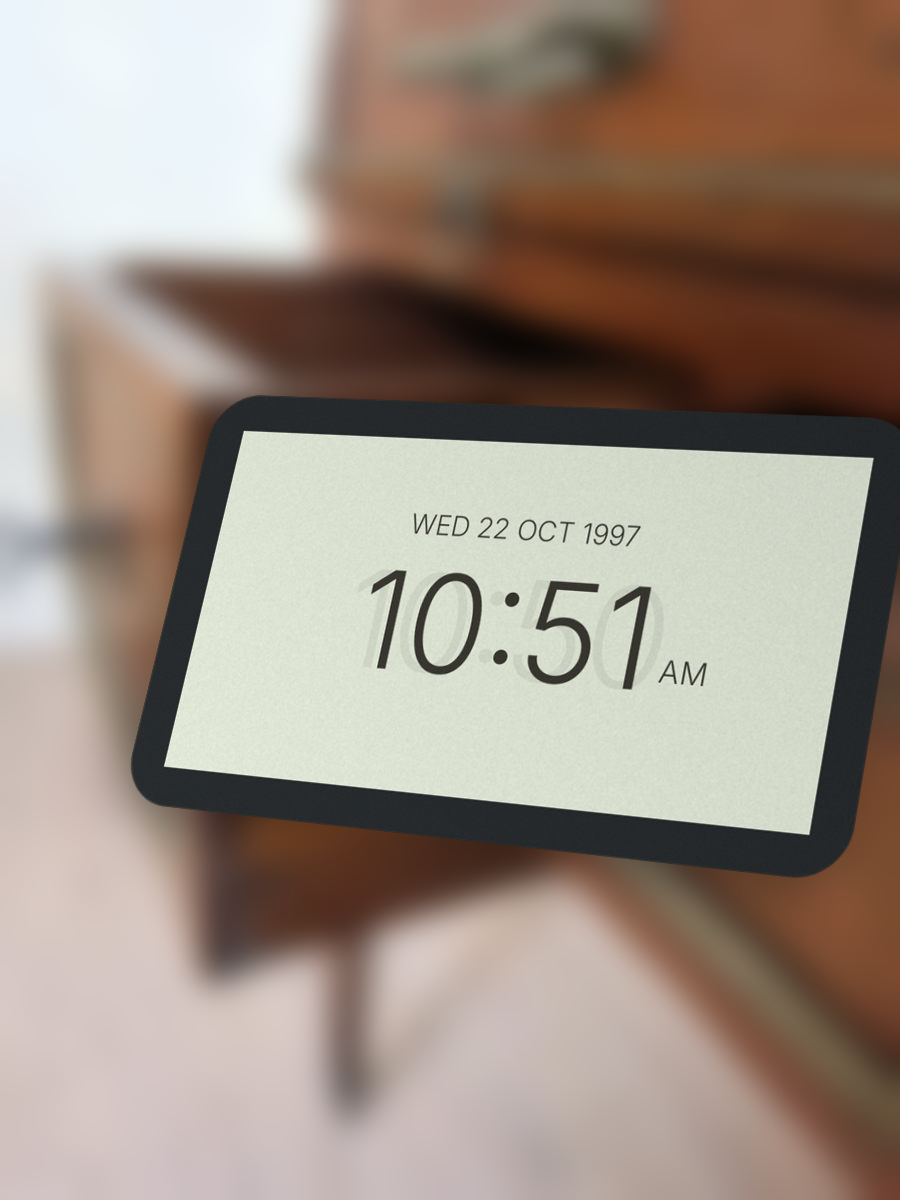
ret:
10:51
